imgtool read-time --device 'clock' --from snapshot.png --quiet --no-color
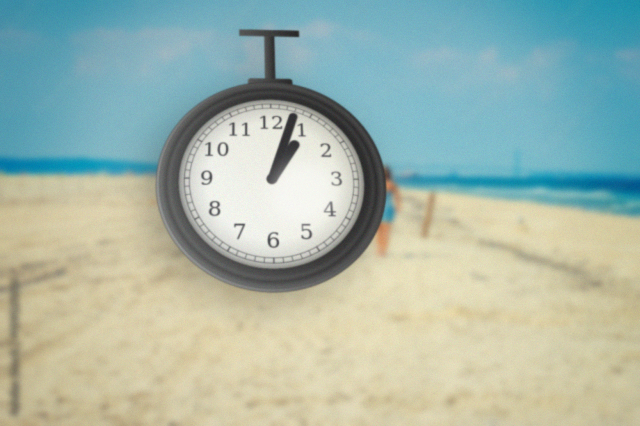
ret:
1:03
